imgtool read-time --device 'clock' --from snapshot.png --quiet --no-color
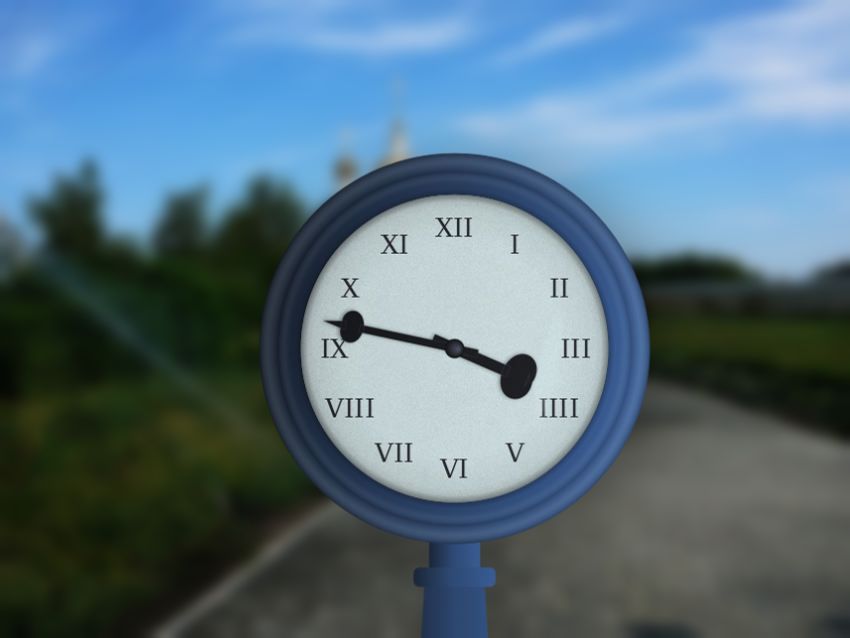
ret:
3:47
